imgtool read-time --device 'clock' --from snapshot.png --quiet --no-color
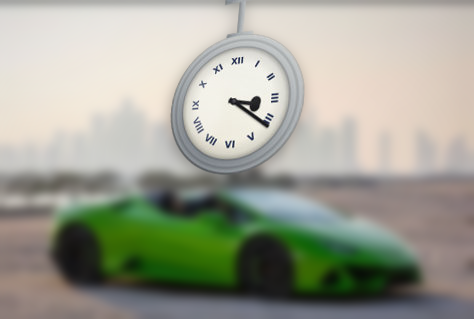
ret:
3:21
